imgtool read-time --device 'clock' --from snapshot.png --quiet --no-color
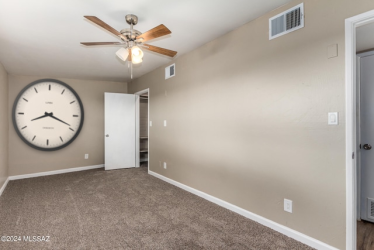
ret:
8:19
